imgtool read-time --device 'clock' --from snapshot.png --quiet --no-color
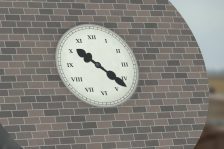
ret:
10:22
